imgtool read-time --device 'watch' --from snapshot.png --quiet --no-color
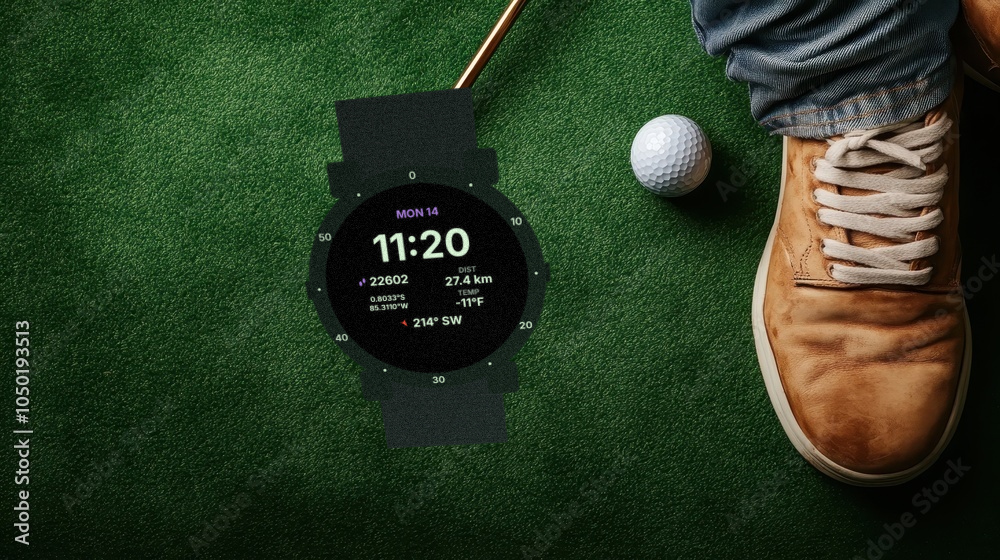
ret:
11:20
